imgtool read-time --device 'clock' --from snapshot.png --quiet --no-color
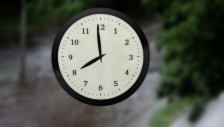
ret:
7:59
